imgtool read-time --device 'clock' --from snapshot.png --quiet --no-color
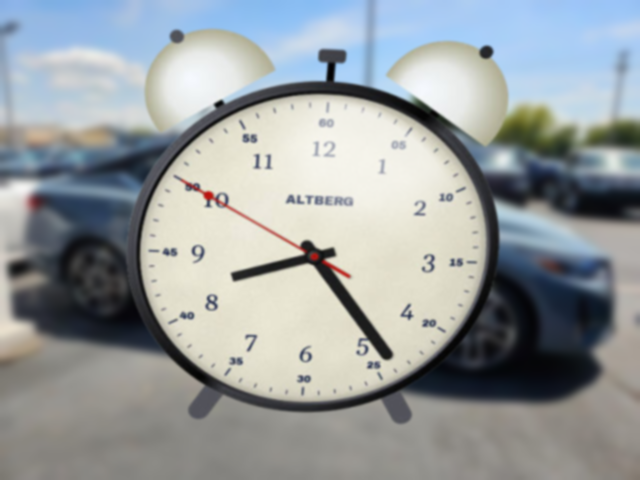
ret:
8:23:50
